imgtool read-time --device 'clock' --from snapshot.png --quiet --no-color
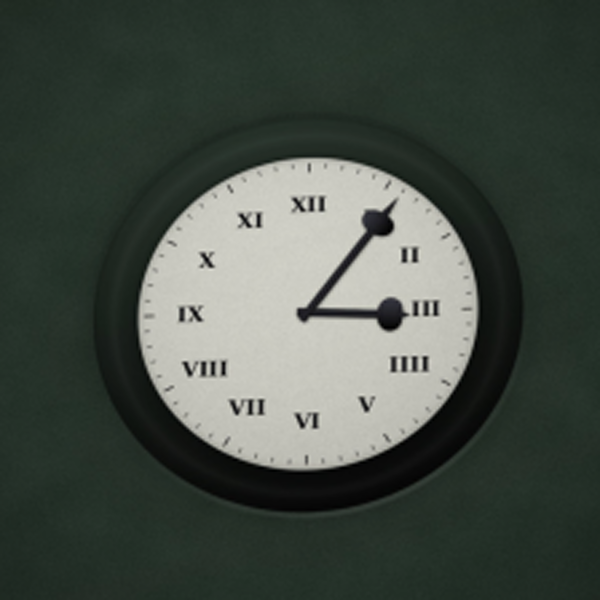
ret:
3:06
